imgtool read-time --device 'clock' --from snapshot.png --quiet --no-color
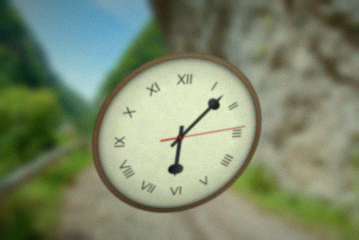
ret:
6:07:14
